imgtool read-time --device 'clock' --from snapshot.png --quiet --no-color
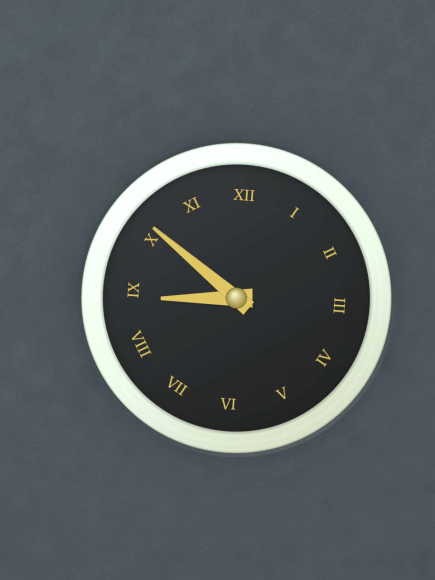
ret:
8:51
